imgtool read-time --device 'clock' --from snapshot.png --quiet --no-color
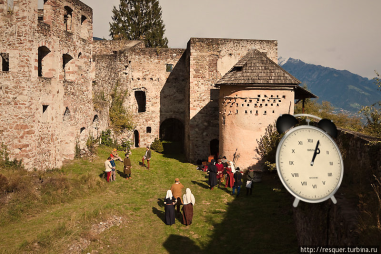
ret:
1:04
